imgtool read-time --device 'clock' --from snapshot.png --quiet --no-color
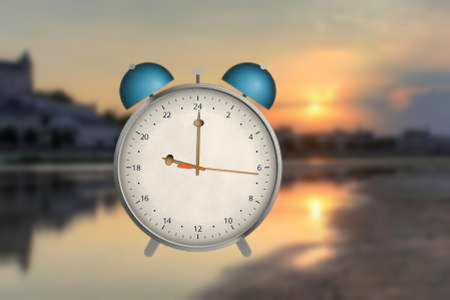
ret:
19:00:16
